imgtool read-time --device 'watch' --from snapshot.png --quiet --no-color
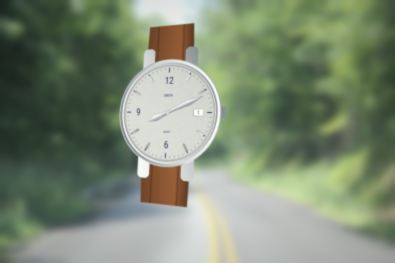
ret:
8:11
